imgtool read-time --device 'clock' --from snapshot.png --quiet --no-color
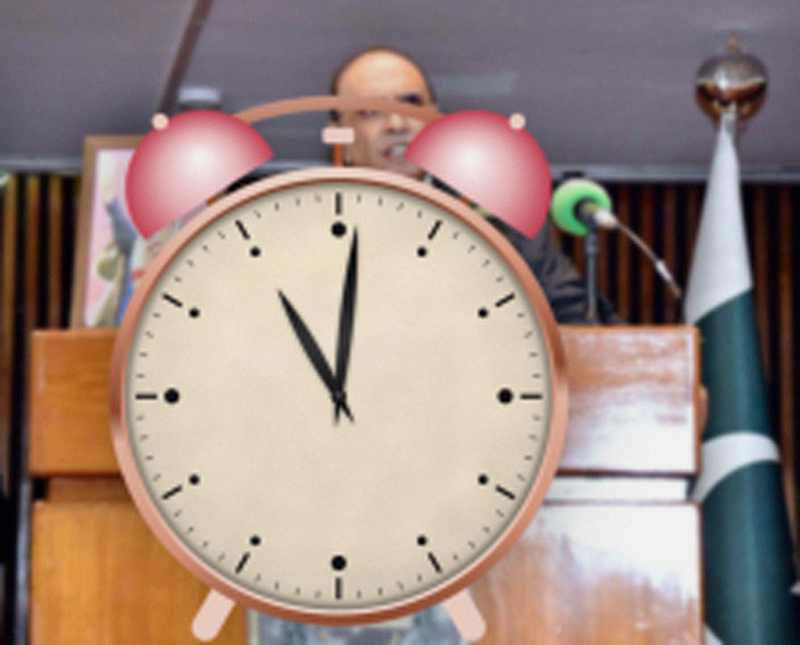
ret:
11:01
